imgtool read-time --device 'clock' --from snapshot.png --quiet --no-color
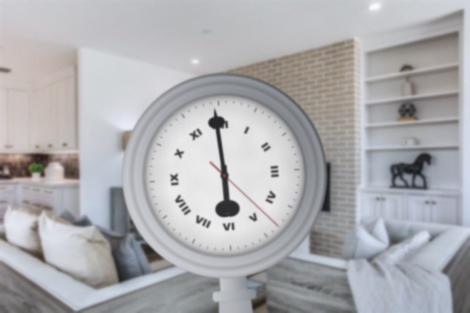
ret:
5:59:23
